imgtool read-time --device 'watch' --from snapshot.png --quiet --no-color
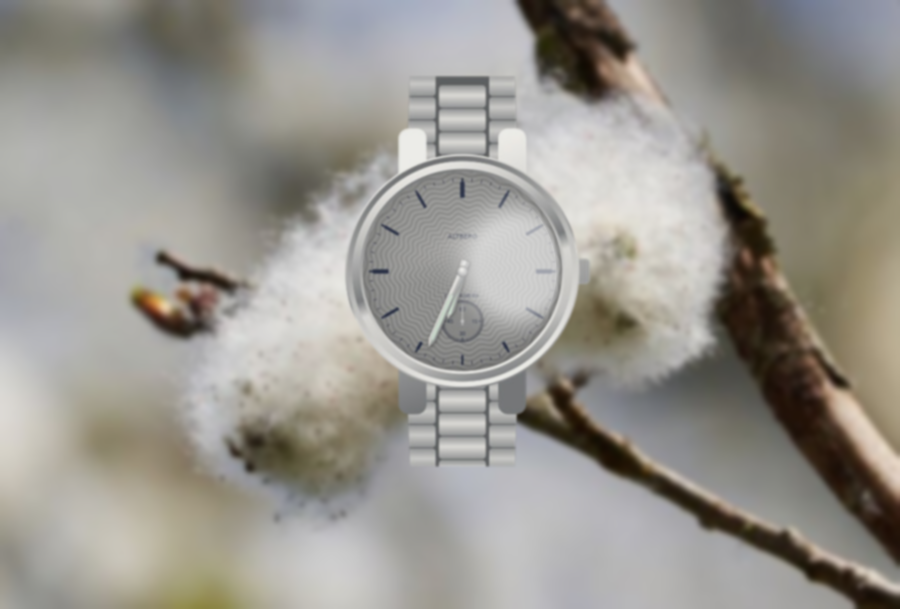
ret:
6:34
